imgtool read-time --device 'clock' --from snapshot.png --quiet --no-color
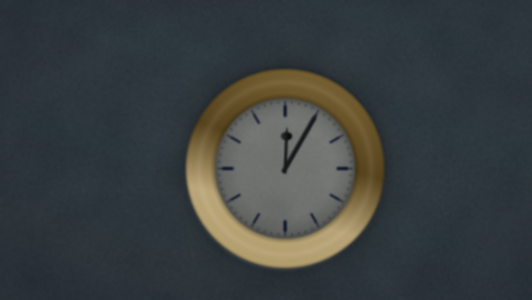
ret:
12:05
